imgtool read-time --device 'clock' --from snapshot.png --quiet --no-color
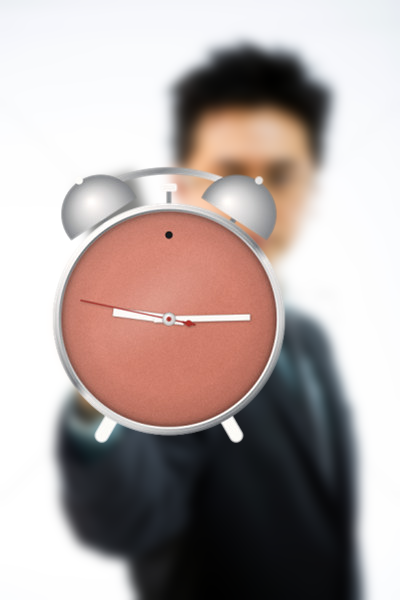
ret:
9:14:47
